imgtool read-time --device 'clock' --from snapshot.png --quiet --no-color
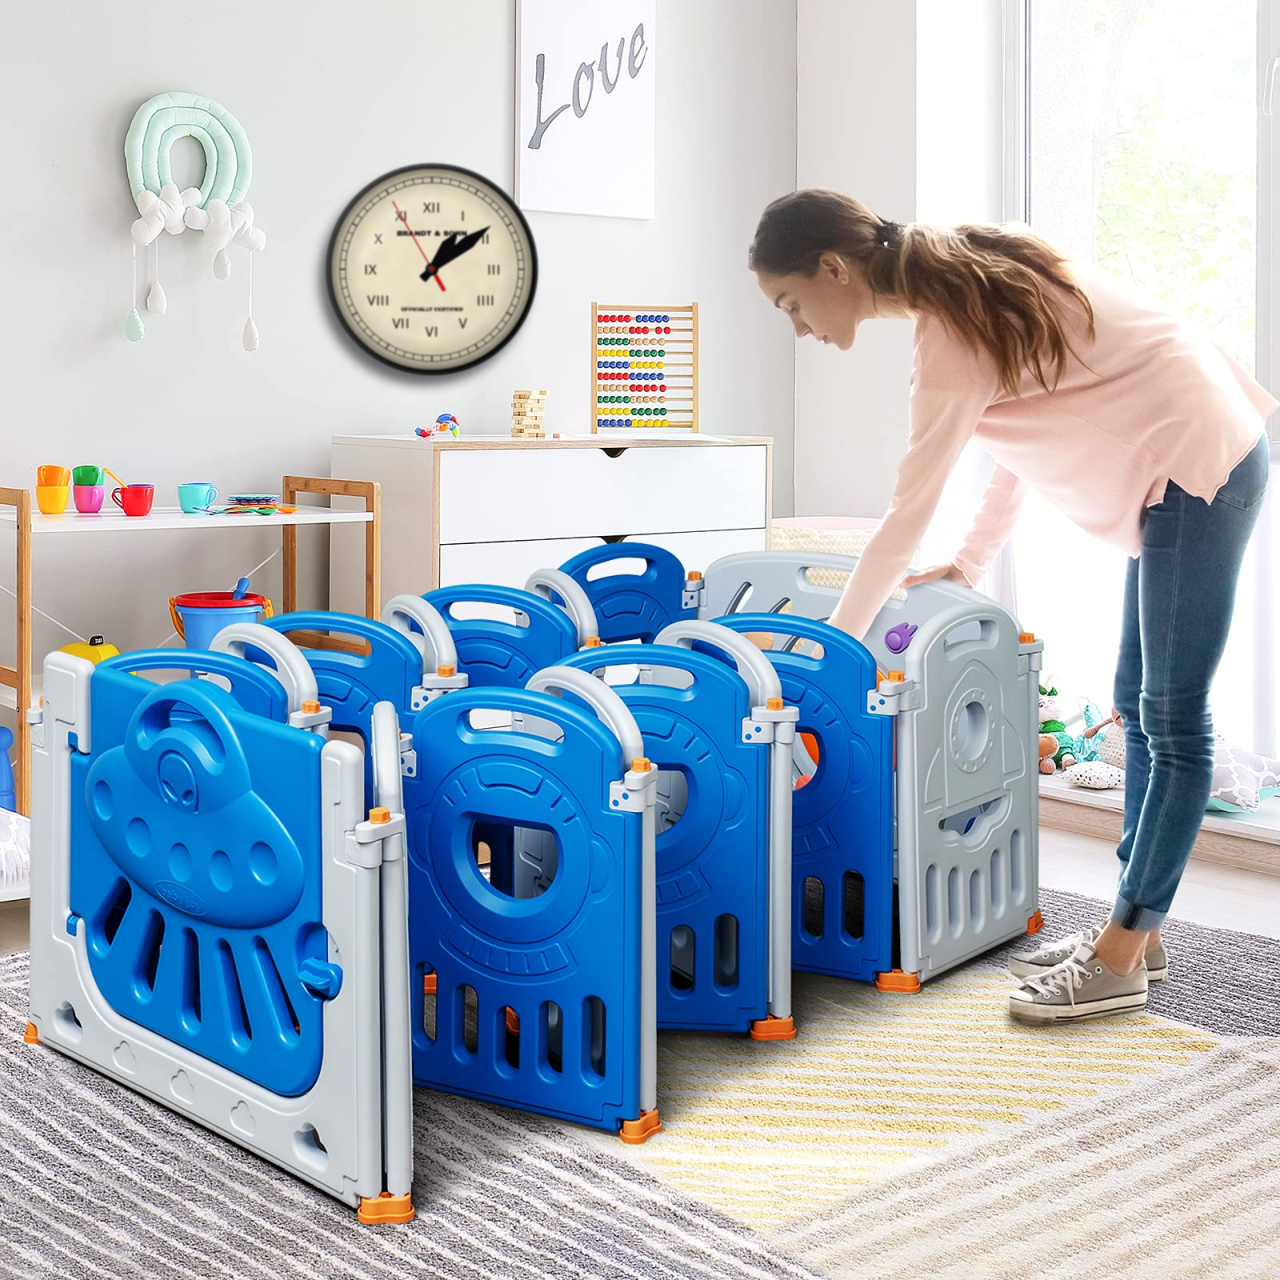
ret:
1:08:55
